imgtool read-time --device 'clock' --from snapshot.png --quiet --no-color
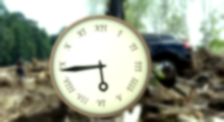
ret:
5:44
